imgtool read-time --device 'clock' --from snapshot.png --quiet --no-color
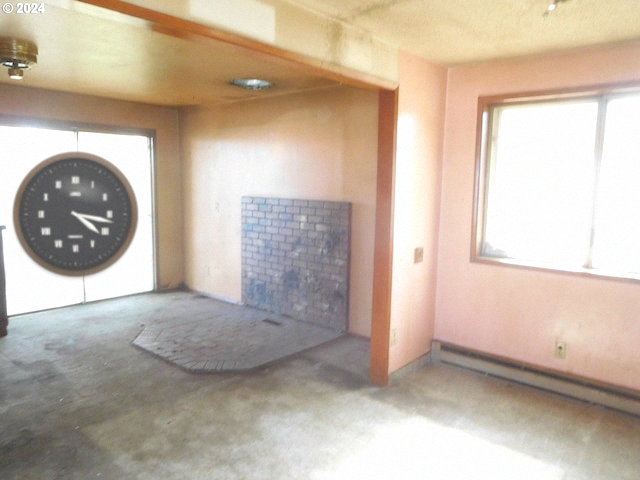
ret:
4:17
